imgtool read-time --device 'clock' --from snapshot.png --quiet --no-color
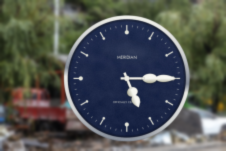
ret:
5:15
